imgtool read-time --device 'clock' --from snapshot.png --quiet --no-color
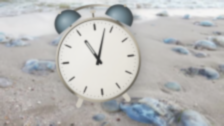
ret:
11:03
